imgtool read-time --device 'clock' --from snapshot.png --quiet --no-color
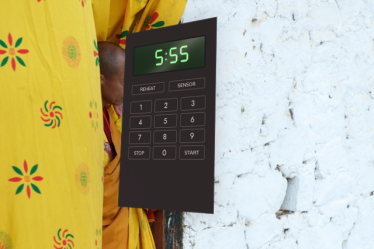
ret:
5:55
